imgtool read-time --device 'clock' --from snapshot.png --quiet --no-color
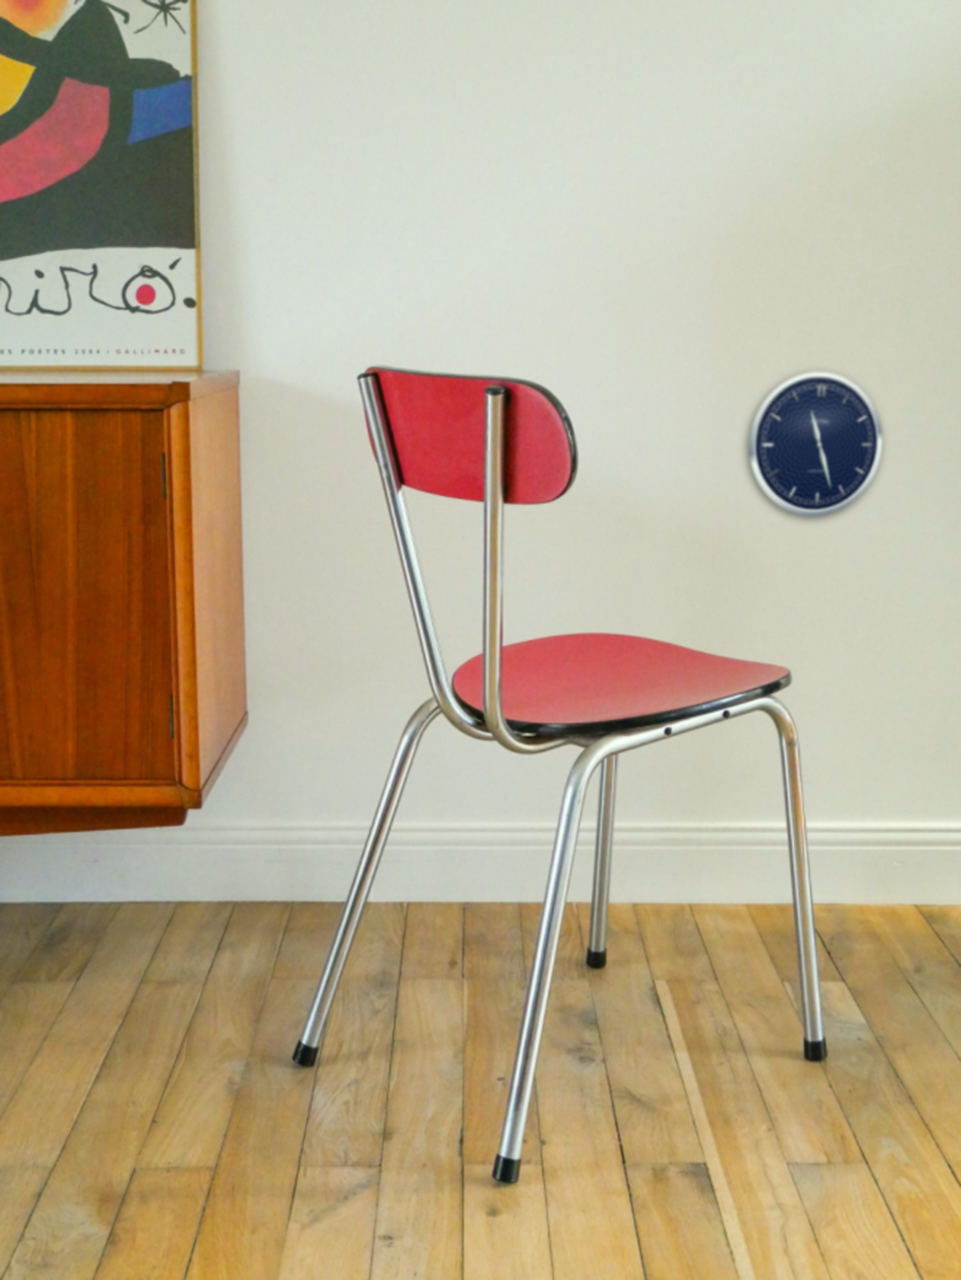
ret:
11:27
